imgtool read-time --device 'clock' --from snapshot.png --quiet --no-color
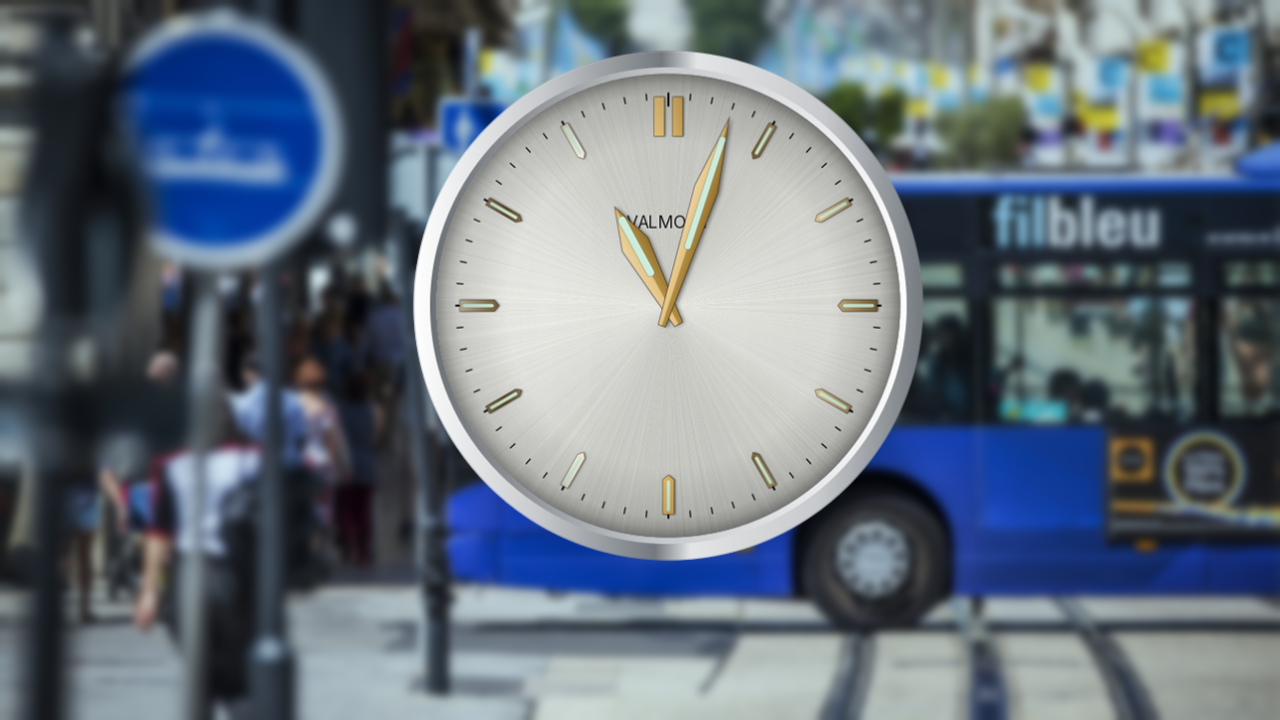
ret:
11:03
